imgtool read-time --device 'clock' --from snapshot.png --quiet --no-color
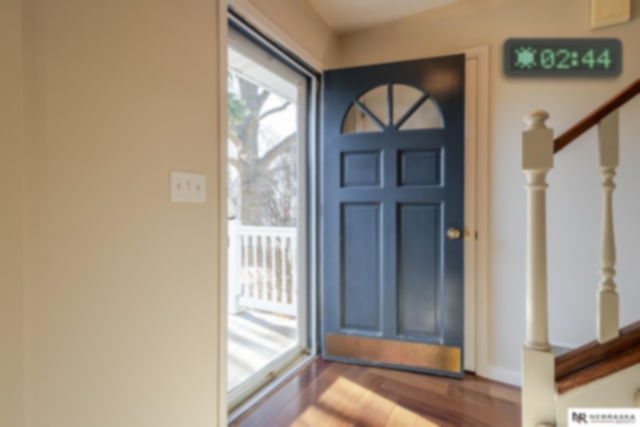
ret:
2:44
